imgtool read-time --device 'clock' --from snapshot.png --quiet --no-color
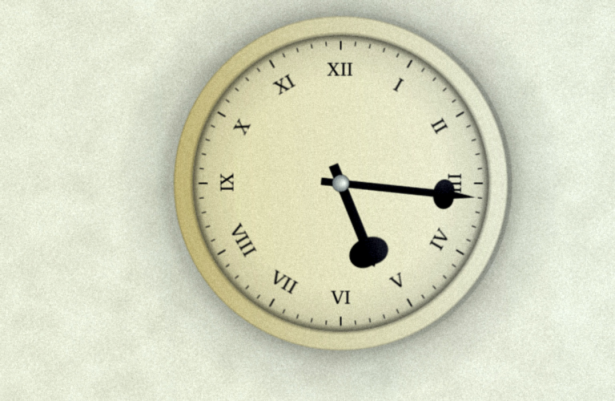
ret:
5:16
